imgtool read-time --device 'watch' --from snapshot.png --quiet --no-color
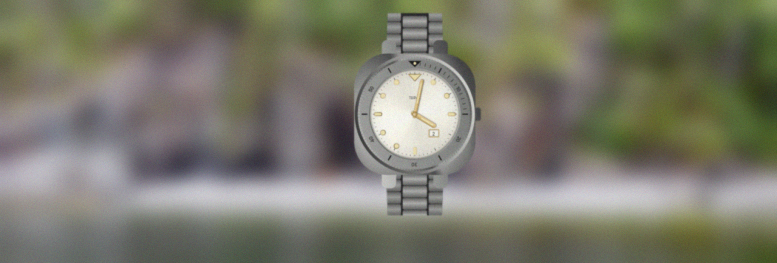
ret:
4:02
